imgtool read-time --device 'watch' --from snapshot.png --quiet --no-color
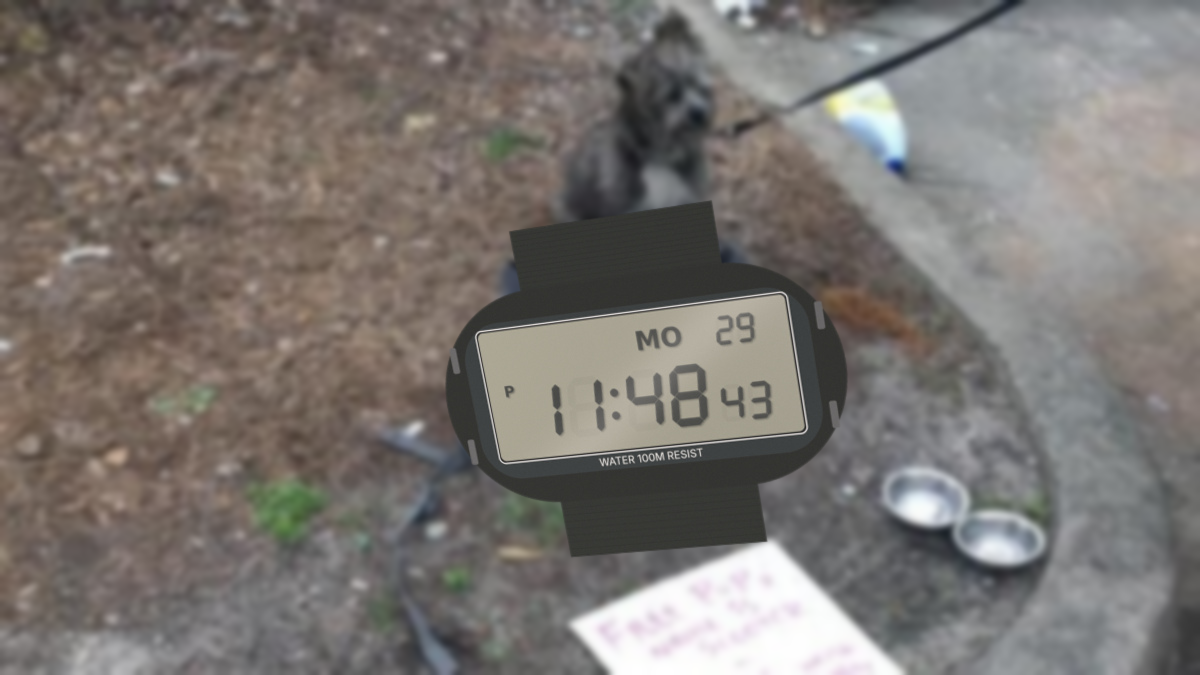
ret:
11:48:43
